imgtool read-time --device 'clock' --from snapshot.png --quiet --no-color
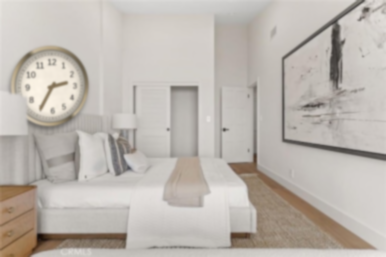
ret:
2:35
